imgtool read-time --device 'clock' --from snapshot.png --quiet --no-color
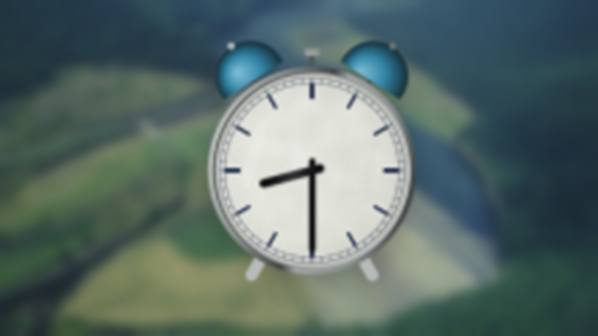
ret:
8:30
